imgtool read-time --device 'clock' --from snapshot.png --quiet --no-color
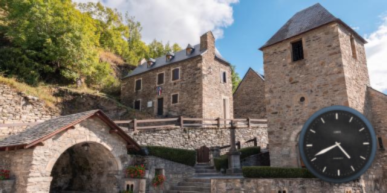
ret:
4:41
